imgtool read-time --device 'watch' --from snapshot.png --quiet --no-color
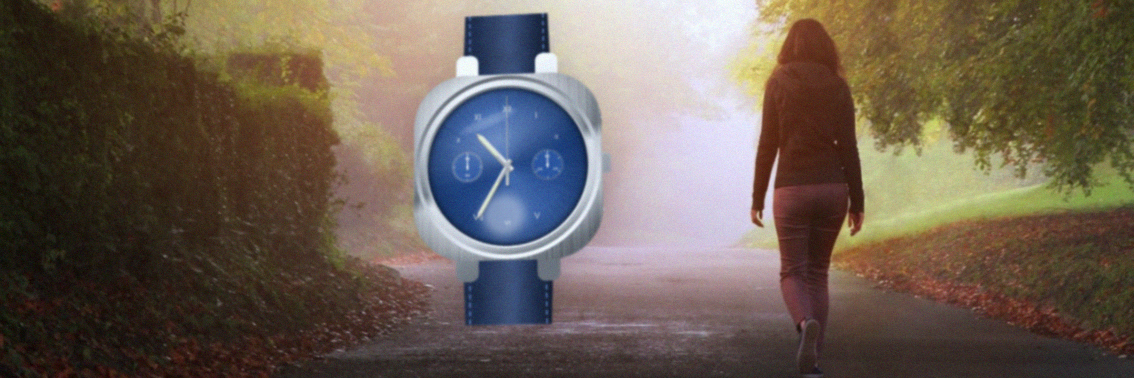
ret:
10:35
